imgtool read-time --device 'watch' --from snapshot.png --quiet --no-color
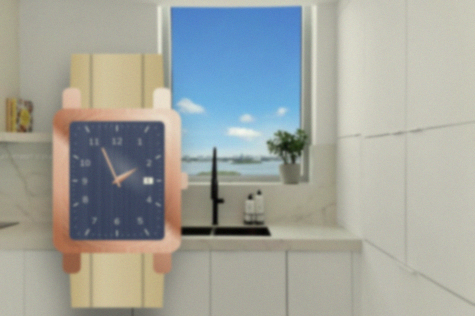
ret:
1:56
